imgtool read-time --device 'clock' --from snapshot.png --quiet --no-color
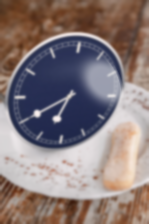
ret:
6:40
